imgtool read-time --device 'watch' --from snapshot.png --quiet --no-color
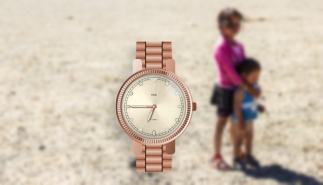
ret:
6:45
